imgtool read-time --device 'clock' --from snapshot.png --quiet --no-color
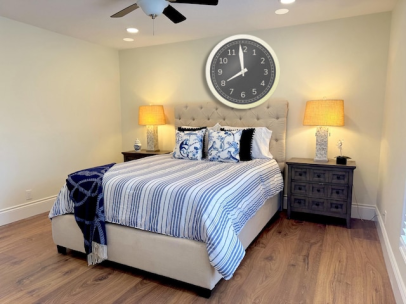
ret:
7:59
